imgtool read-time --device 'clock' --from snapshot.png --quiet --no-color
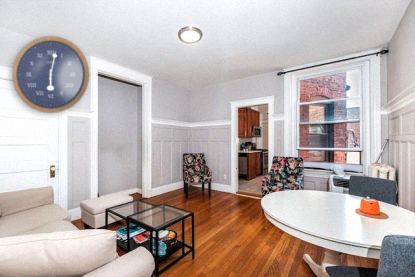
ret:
6:02
